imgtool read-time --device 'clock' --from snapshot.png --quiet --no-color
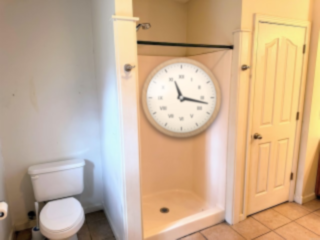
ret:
11:17
